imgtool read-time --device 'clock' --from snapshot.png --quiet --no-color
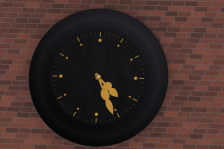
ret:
4:26
